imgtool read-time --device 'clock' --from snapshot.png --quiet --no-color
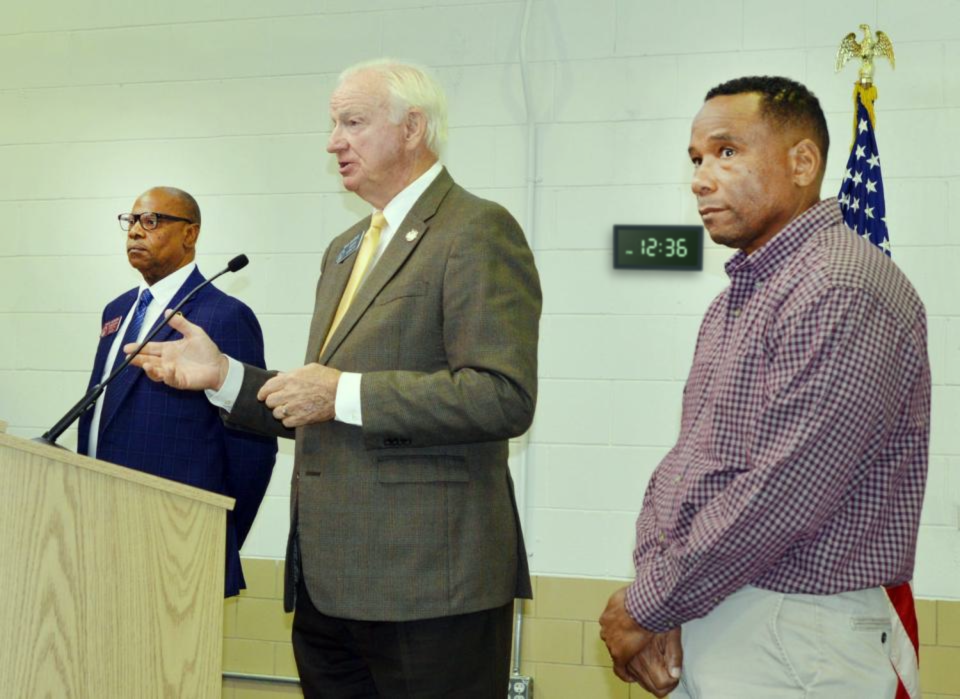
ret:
12:36
